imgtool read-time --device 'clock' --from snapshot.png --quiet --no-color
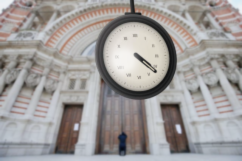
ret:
4:22
